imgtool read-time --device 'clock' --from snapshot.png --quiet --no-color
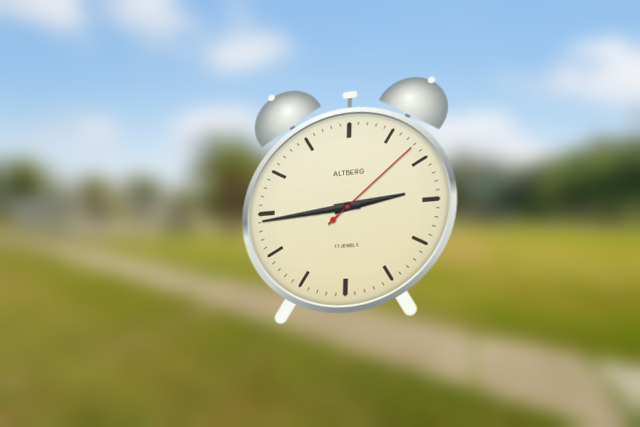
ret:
2:44:08
